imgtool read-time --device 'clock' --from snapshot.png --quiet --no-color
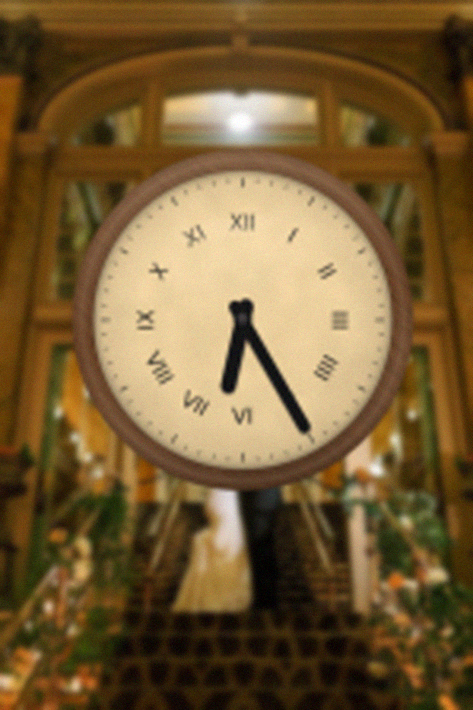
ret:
6:25
